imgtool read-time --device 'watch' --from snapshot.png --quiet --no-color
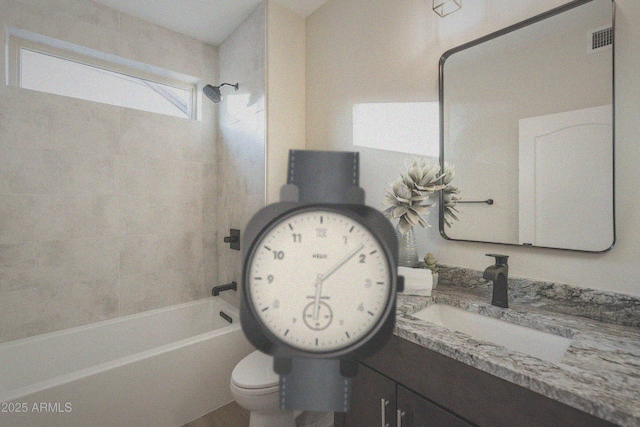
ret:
6:08
